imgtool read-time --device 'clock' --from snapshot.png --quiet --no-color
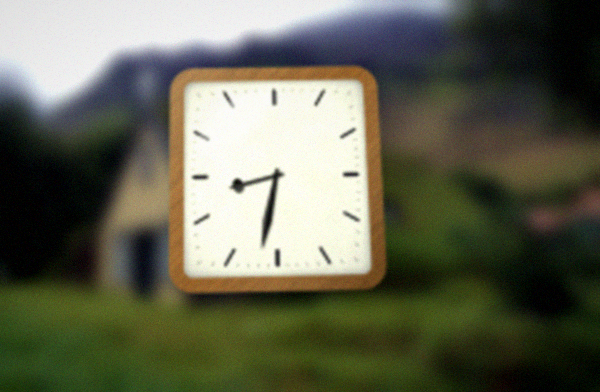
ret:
8:32
